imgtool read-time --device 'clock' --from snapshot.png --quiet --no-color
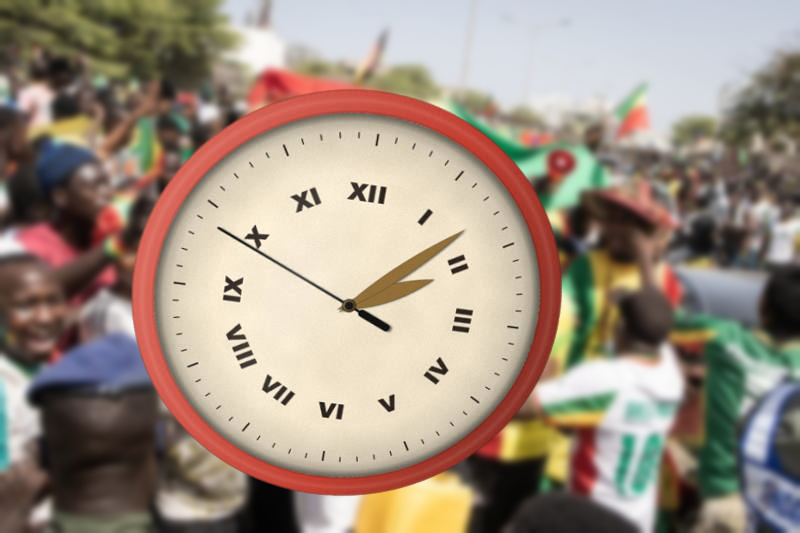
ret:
2:07:49
